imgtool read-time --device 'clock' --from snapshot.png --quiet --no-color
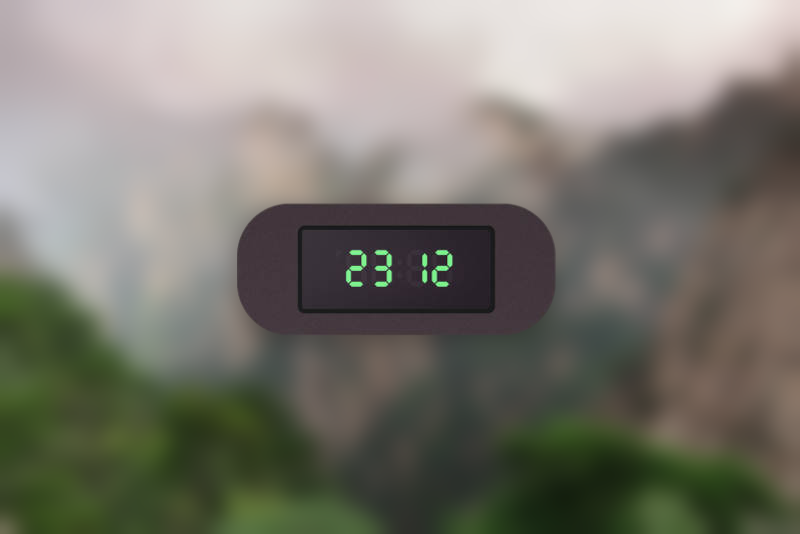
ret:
23:12
